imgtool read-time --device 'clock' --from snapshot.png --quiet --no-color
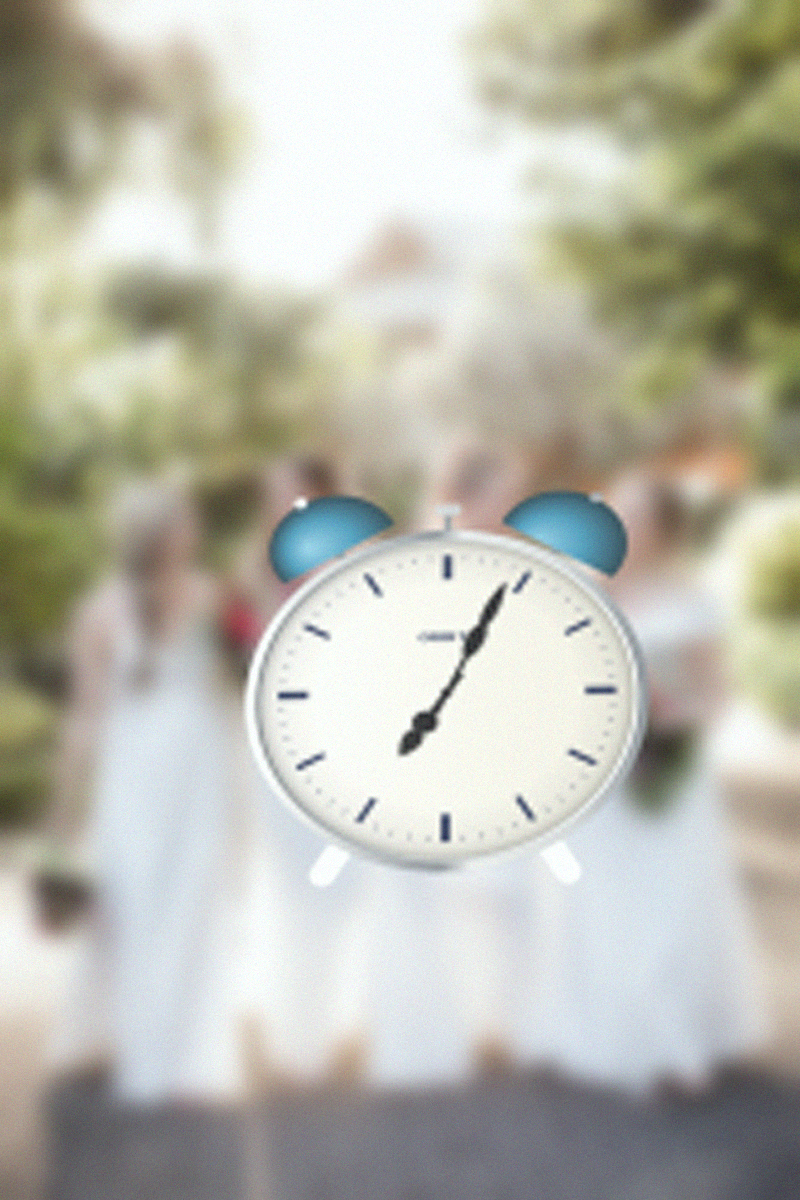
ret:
7:04
